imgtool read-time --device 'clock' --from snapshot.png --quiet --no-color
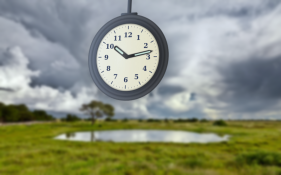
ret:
10:13
